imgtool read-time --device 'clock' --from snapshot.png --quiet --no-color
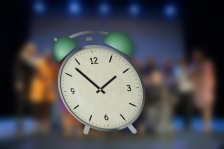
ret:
1:53
